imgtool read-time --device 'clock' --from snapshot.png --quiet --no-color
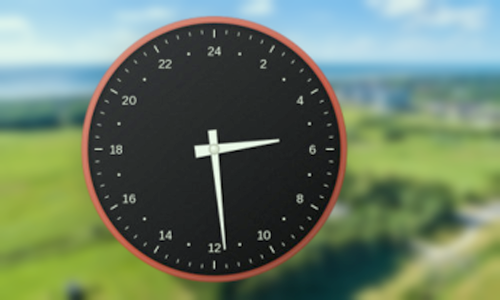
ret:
5:29
